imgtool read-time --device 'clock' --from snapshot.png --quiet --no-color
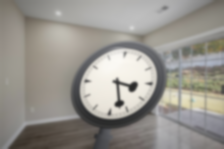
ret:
3:27
